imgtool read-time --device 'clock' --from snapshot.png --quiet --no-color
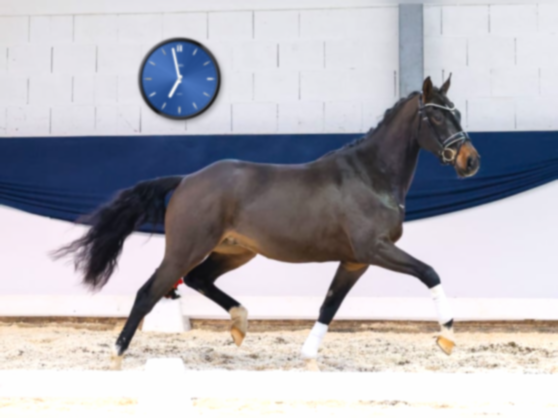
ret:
6:58
